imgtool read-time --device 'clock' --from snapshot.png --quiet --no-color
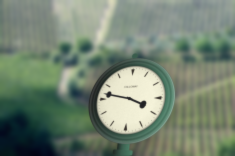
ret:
3:47
